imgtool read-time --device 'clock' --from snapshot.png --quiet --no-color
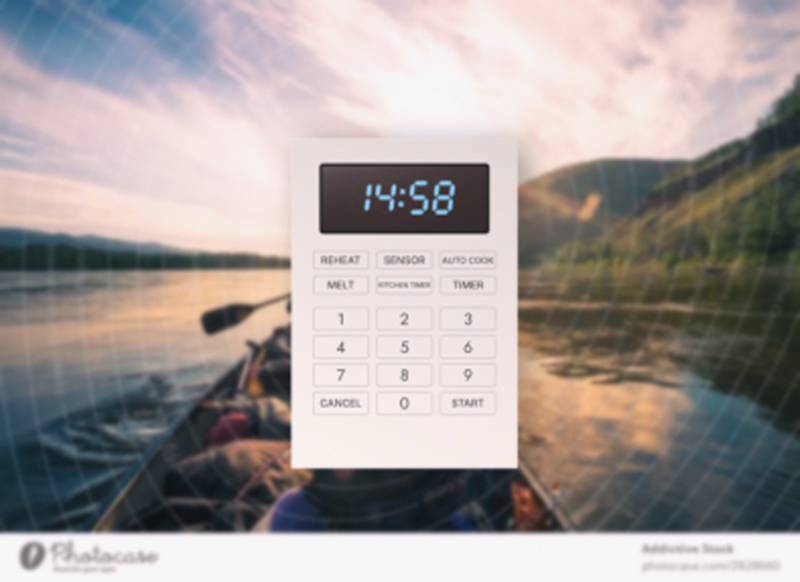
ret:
14:58
